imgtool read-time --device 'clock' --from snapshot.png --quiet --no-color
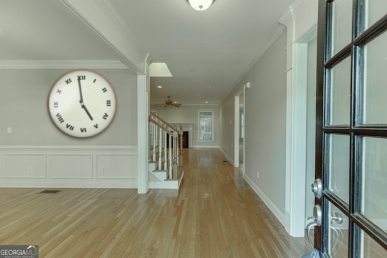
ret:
4:59
